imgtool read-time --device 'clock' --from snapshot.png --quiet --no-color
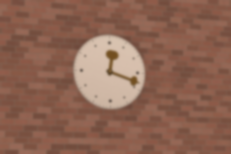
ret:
12:18
